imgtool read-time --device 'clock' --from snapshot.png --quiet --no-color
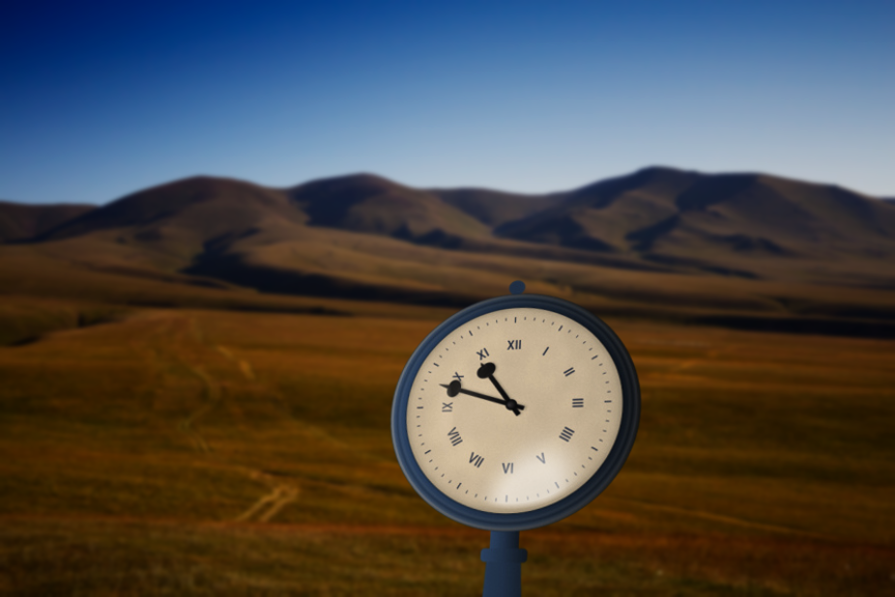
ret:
10:48
